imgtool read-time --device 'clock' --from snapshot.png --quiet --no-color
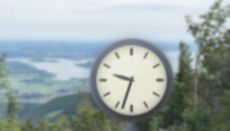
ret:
9:33
